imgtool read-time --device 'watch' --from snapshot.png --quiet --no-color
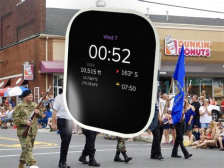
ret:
0:52
